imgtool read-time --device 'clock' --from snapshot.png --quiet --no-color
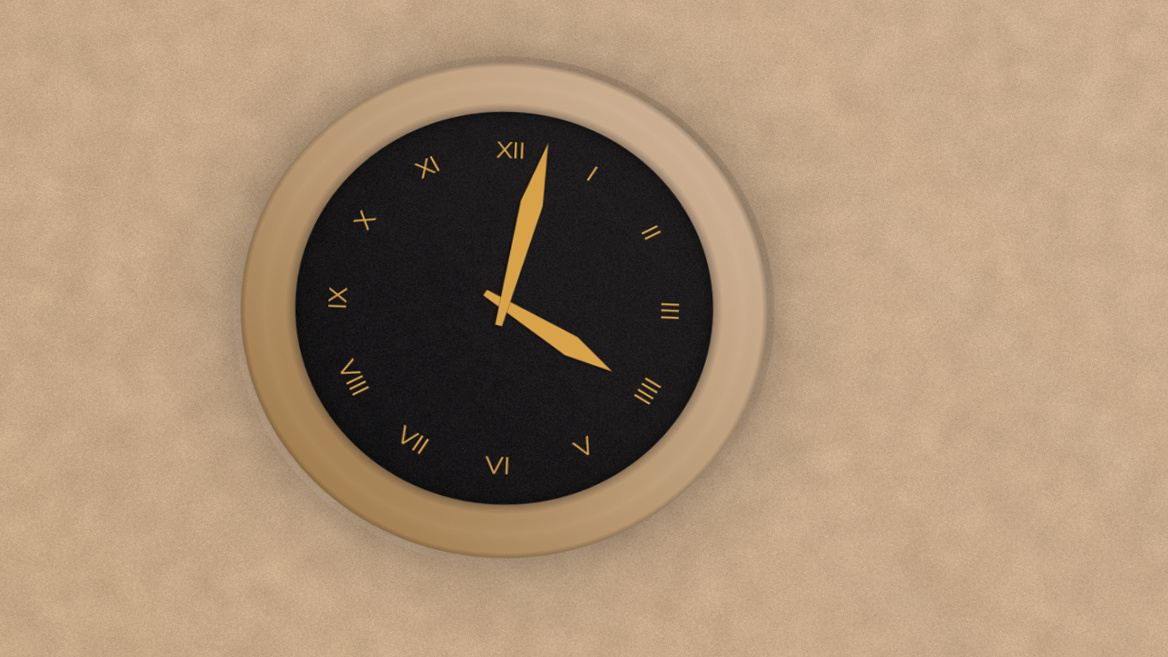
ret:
4:02
